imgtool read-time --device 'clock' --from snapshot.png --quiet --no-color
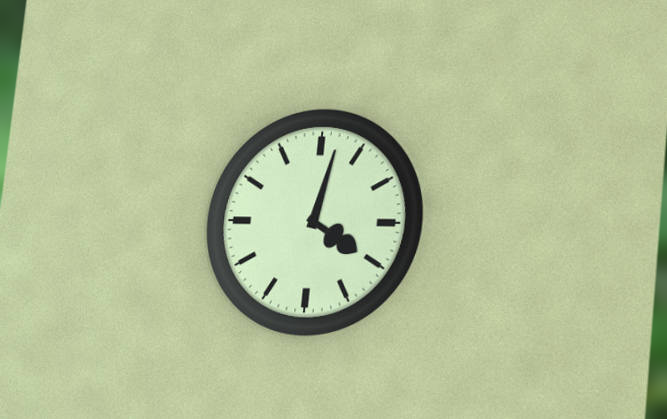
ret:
4:02
